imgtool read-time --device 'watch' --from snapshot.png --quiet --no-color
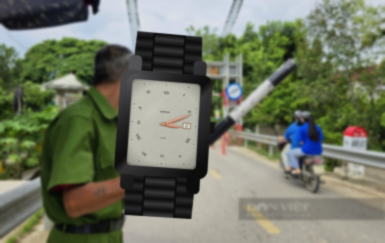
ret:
3:11
